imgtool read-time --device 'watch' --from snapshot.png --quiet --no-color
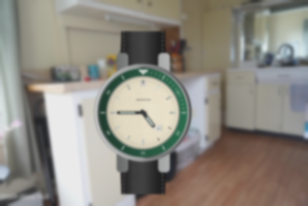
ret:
4:45
